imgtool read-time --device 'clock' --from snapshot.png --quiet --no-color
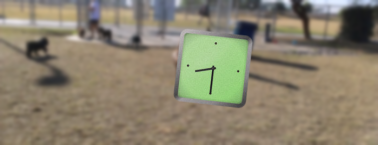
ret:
8:30
